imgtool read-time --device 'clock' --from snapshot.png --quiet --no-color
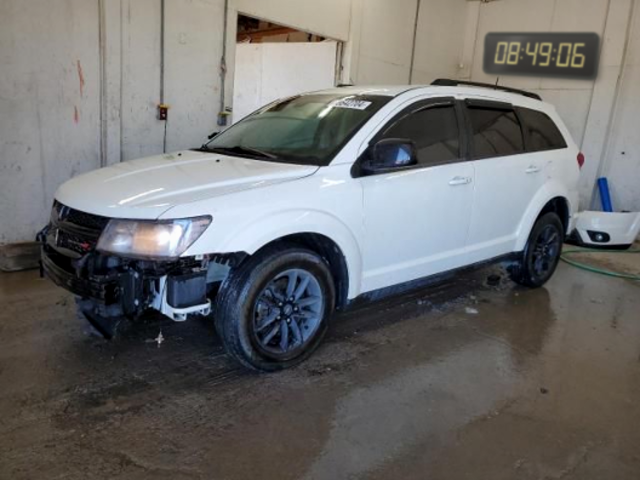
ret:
8:49:06
